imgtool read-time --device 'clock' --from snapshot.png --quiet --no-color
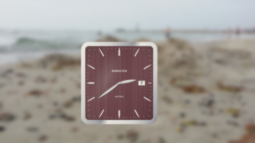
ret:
2:39
